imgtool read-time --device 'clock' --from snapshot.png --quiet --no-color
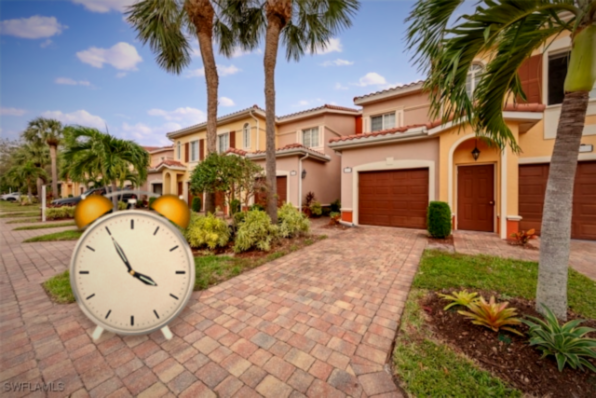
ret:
3:55
